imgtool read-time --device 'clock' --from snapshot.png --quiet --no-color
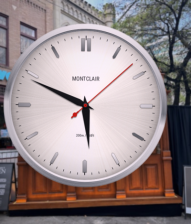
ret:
5:49:08
